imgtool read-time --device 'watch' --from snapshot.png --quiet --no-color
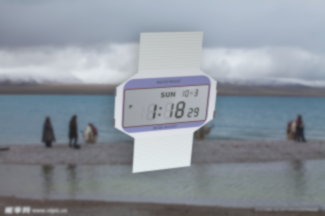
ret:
1:18
